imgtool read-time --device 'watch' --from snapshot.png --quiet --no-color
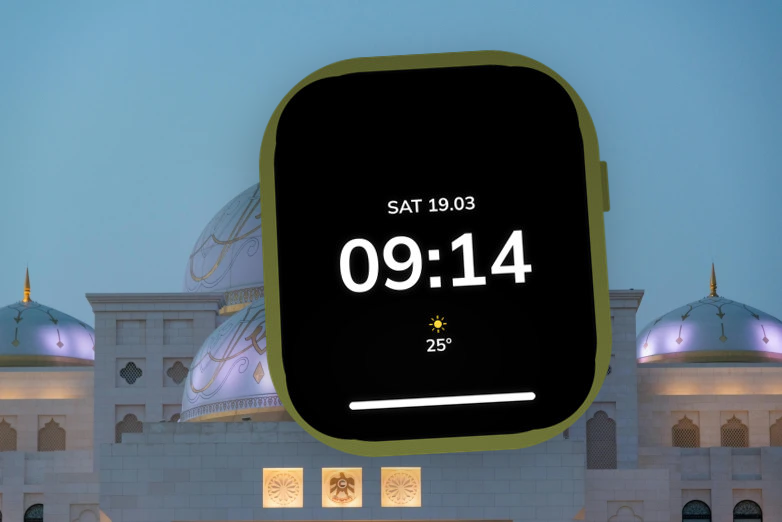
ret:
9:14
